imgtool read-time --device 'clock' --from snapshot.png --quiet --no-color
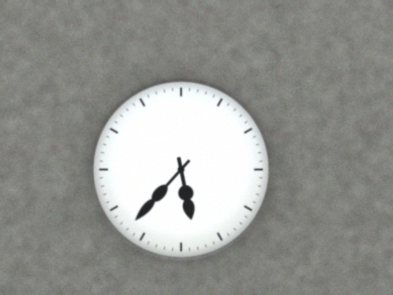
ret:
5:37
